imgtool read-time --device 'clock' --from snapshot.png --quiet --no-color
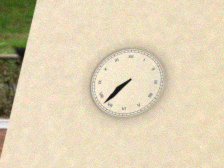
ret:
7:37
